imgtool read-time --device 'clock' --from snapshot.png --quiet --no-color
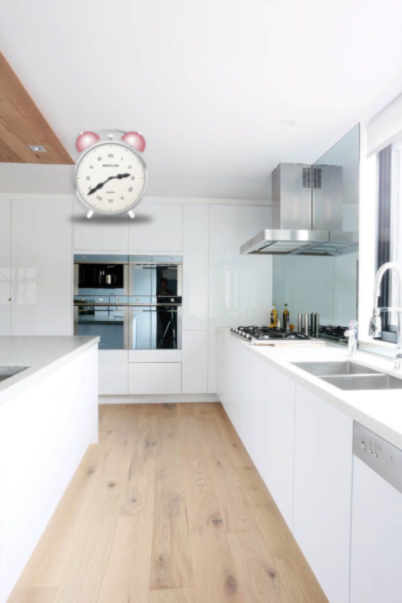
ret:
2:39
